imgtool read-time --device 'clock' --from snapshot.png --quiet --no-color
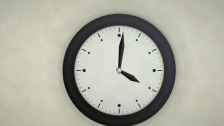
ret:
4:01
